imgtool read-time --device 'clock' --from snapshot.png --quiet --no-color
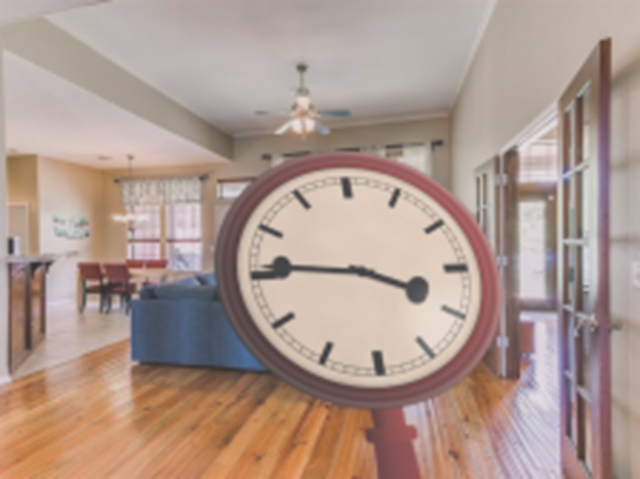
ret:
3:46
